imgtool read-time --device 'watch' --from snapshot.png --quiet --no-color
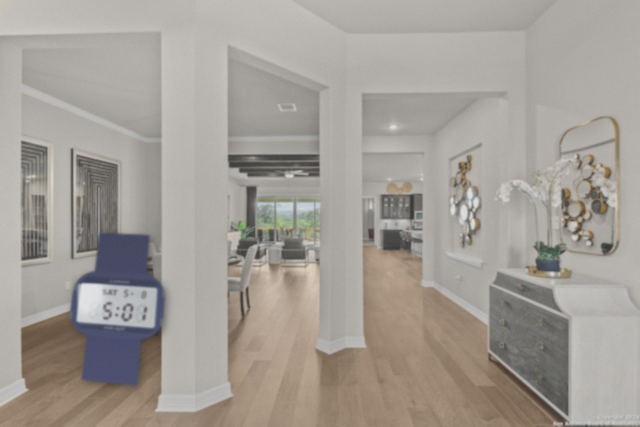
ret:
5:01
